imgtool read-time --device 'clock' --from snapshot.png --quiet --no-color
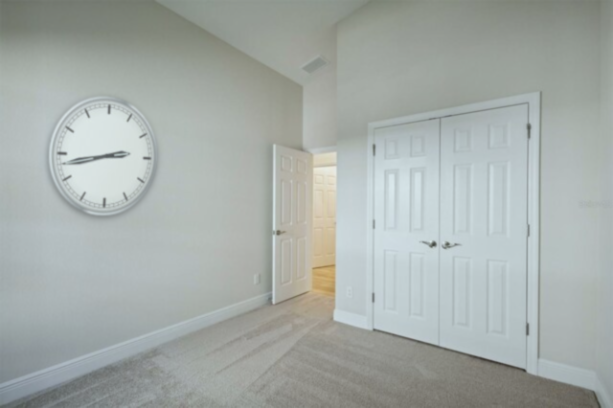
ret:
2:43
